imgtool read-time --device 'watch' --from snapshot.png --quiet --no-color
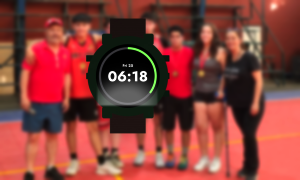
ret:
6:18
